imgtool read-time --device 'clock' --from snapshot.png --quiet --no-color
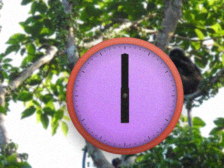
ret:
6:00
